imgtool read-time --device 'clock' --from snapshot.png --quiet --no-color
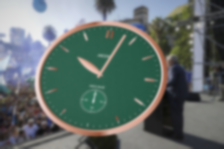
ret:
10:03
